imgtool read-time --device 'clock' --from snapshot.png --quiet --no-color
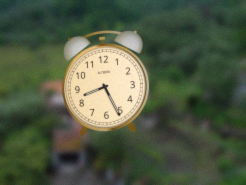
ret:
8:26
